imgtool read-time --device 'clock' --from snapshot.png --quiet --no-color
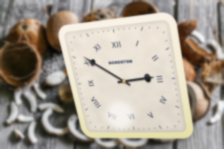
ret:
2:51
